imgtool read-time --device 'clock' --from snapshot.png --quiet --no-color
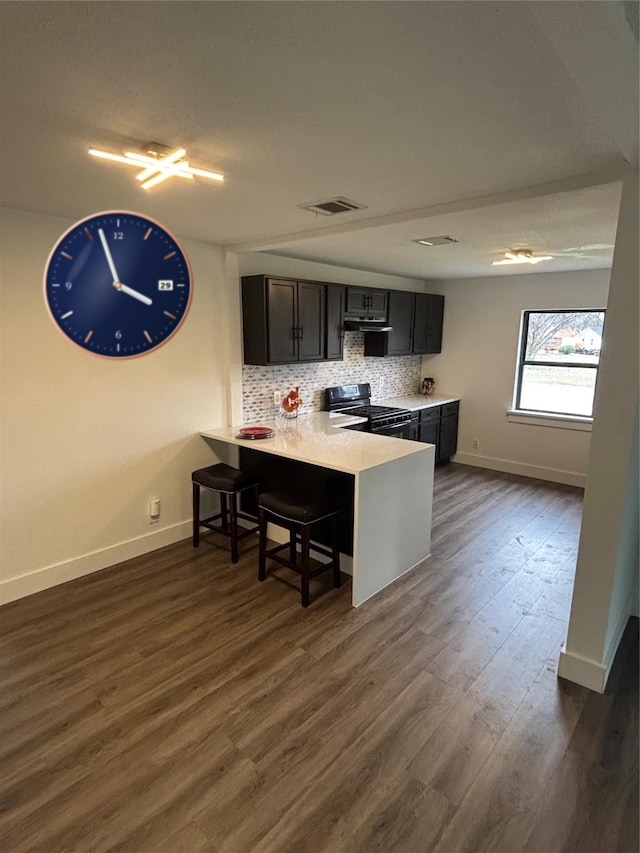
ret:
3:57
